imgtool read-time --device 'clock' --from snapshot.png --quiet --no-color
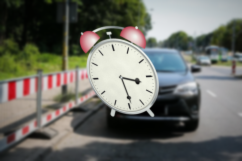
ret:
3:29
